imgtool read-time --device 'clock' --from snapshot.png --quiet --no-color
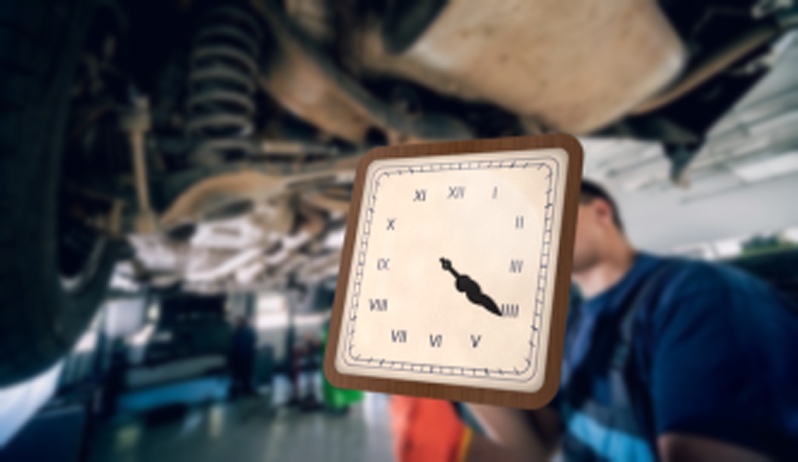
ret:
4:21
